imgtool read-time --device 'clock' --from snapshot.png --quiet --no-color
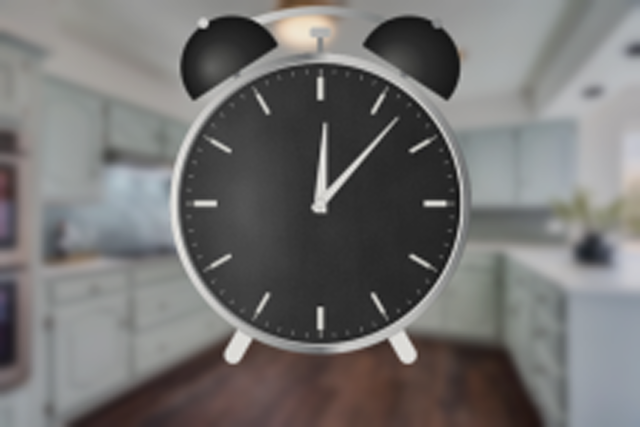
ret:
12:07
